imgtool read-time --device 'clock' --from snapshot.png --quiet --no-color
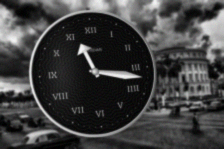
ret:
11:17
